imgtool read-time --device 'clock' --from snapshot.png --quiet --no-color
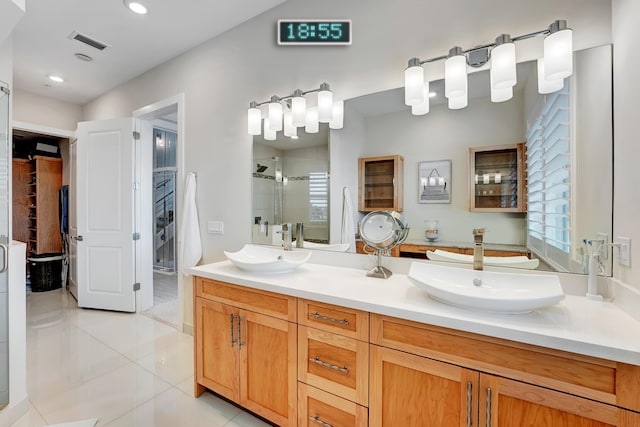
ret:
18:55
